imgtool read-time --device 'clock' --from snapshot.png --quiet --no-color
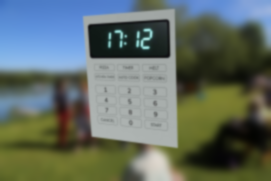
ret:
17:12
